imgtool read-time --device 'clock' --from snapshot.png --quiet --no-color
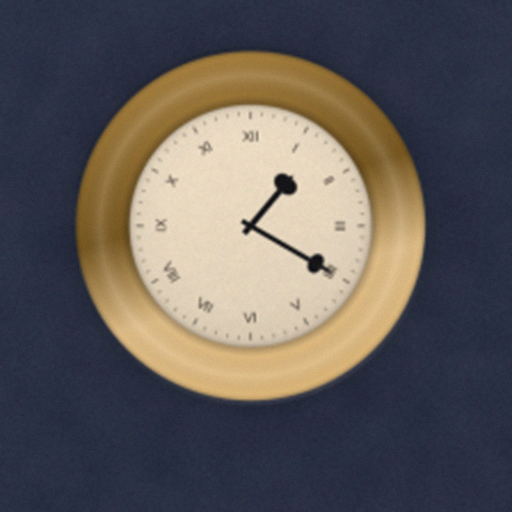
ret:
1:20
